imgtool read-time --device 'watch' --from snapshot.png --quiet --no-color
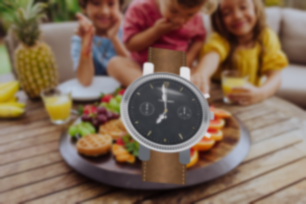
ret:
6:59
